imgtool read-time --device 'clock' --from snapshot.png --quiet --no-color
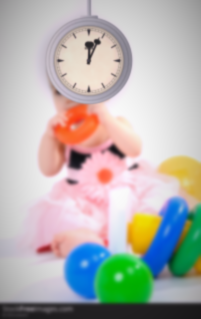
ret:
12:04
